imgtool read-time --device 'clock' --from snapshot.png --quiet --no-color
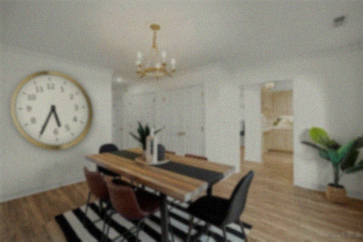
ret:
5:35
